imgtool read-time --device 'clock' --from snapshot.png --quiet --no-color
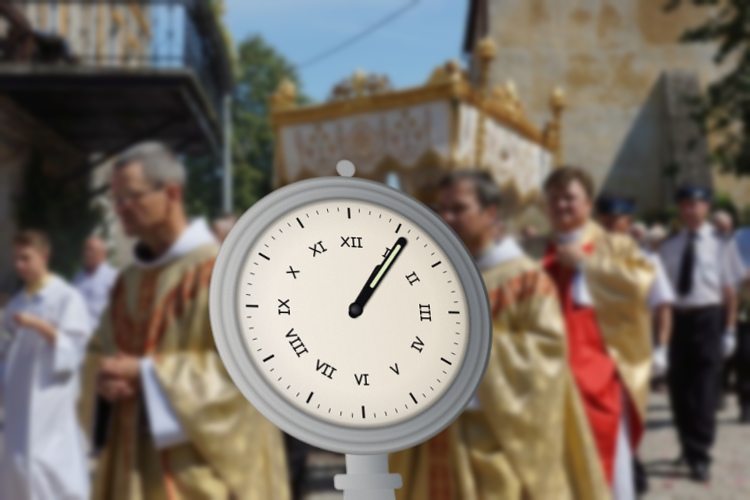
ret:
1:06
